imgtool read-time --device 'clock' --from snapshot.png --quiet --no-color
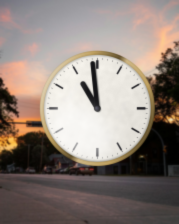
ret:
10:59
